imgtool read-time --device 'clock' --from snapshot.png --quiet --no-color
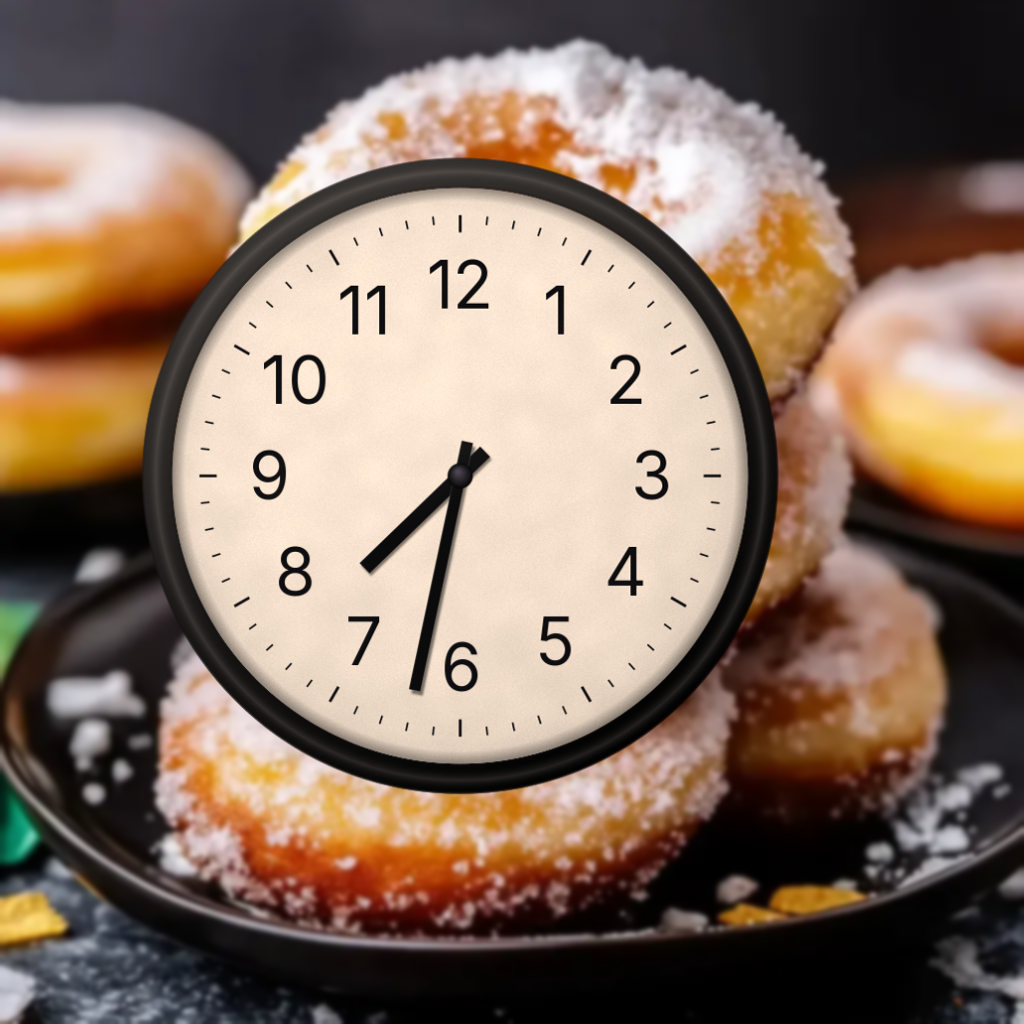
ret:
7:32
